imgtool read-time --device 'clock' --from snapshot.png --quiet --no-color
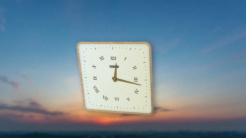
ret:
12:17
